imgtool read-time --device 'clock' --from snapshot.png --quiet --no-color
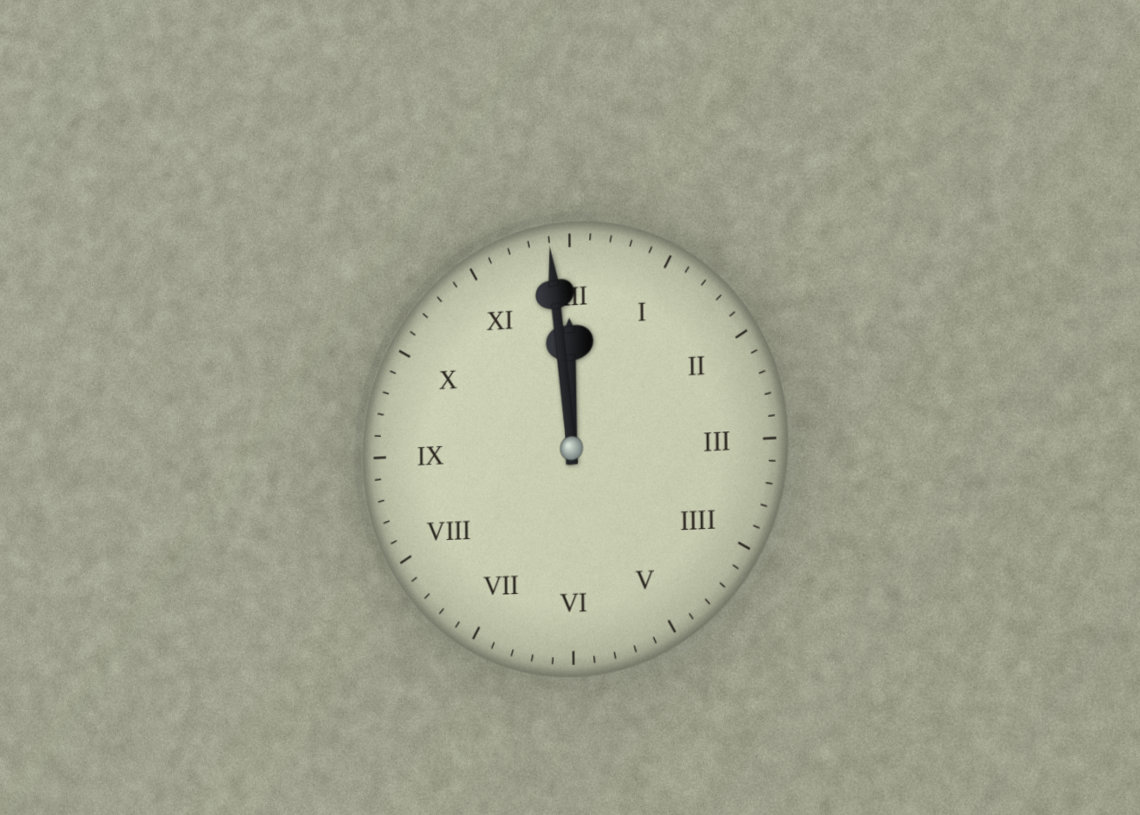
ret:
11:59
